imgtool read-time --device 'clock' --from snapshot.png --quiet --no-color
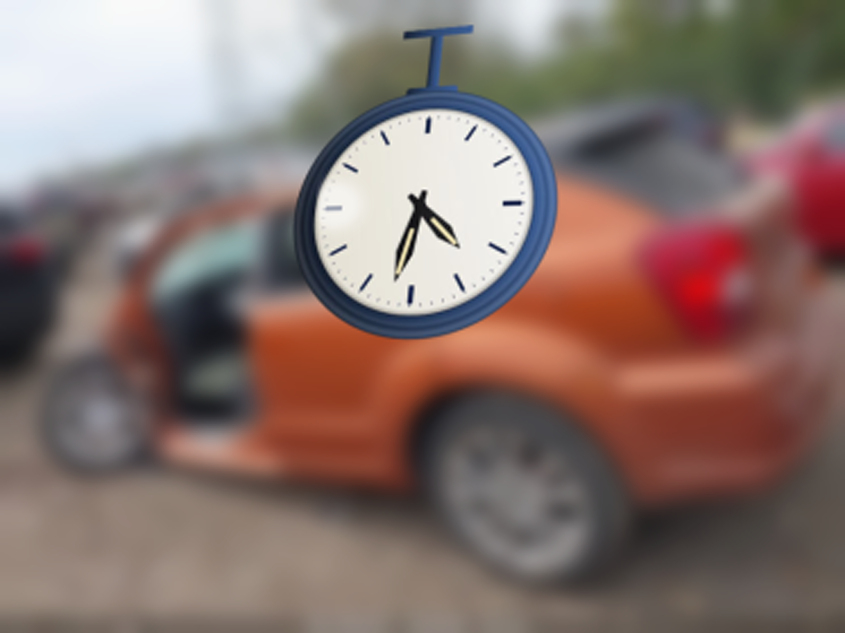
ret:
4:32
